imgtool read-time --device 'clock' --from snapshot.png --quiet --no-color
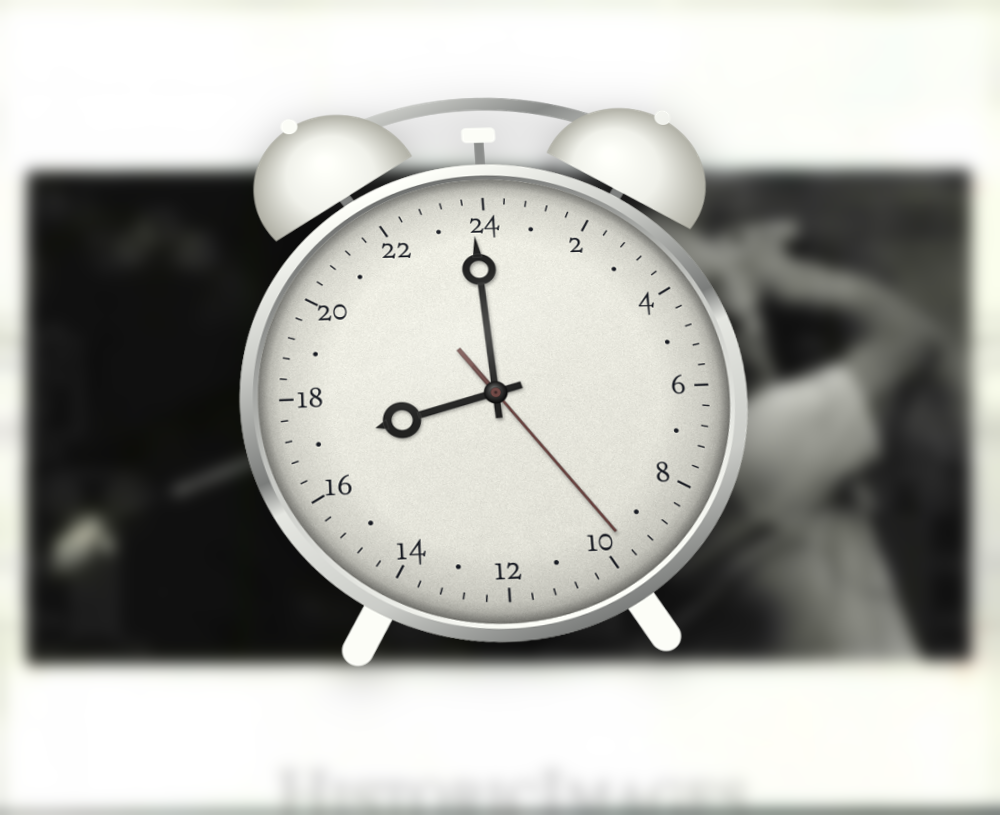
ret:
16:59:24
